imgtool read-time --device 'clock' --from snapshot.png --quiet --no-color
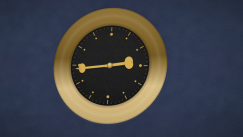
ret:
2:44
